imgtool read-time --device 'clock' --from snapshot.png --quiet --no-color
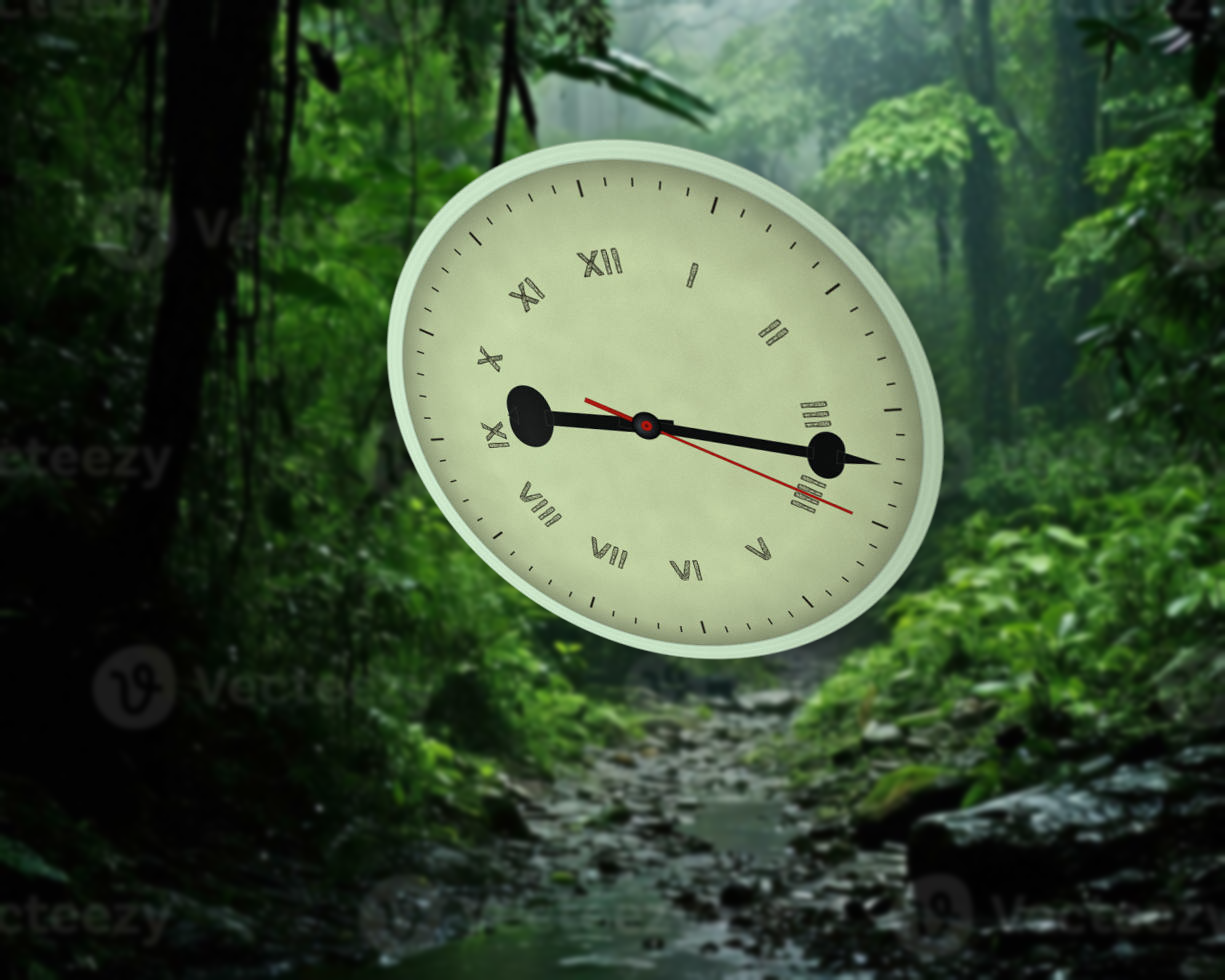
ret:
9:17:20
